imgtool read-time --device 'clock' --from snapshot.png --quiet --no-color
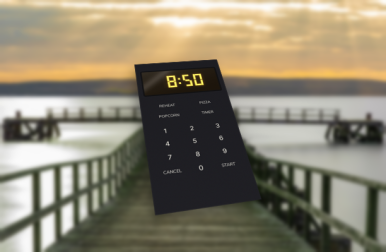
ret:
8:50
